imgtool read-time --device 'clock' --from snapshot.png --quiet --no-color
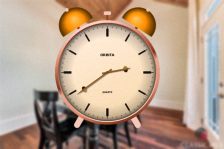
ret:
2:39
